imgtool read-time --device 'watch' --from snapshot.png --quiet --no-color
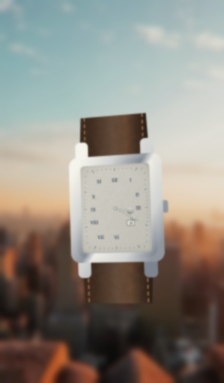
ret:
3:20
